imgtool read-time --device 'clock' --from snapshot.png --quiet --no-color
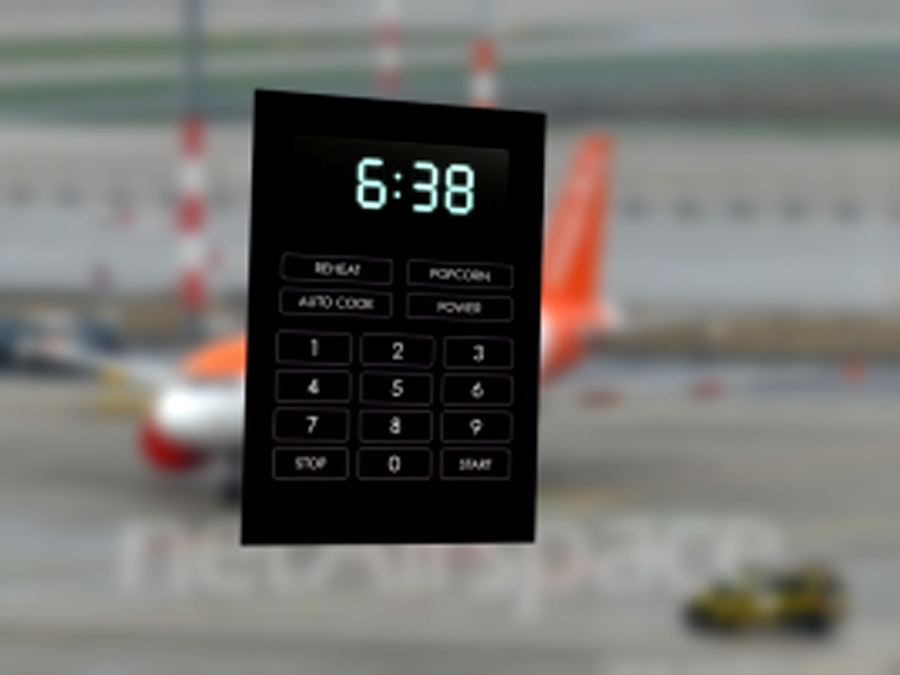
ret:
6:38
